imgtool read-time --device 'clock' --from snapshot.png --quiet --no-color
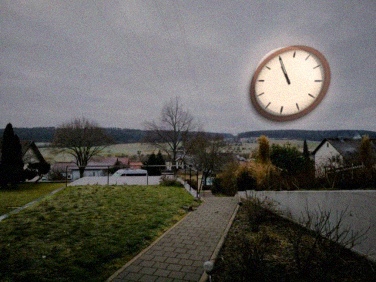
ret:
10:55
